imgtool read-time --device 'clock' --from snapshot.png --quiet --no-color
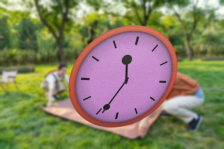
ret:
11:34
